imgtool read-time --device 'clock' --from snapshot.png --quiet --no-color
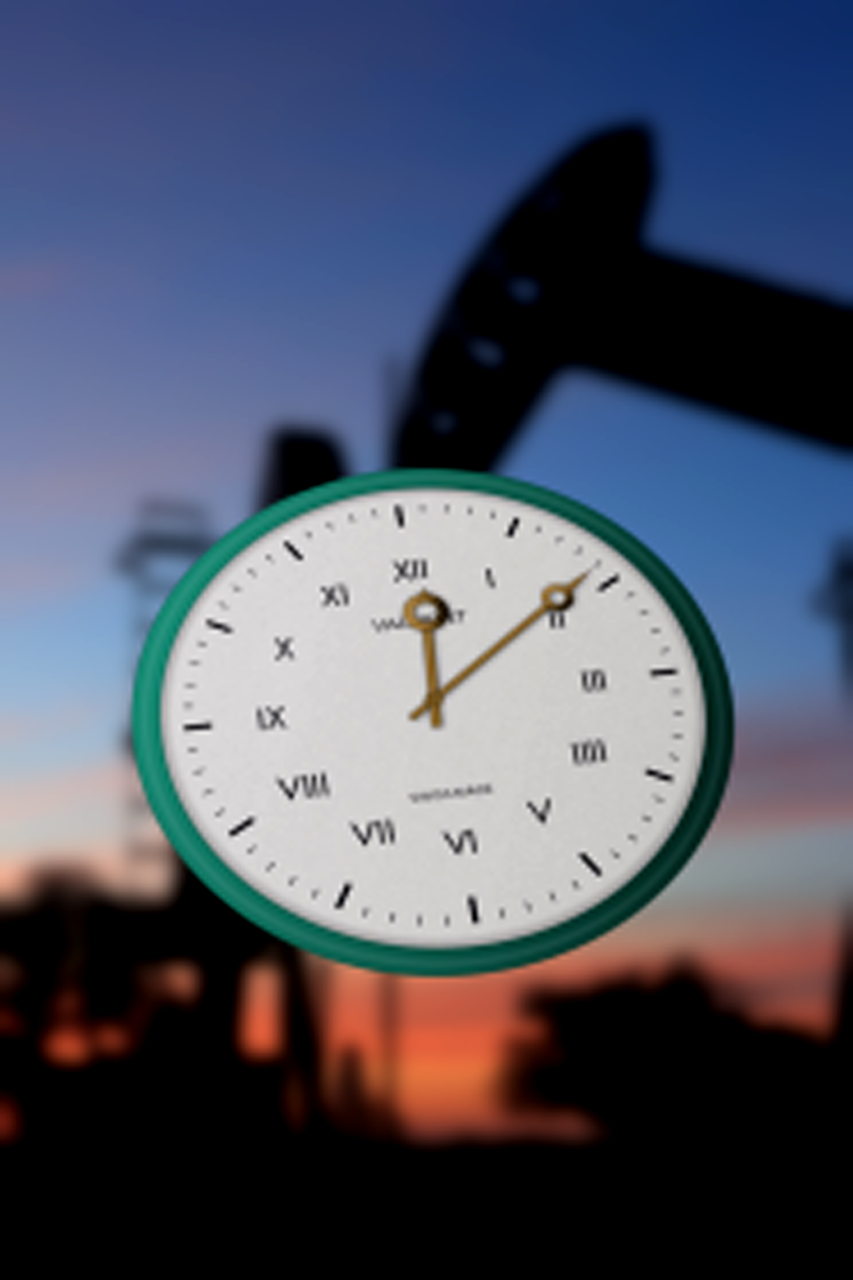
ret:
12:09
